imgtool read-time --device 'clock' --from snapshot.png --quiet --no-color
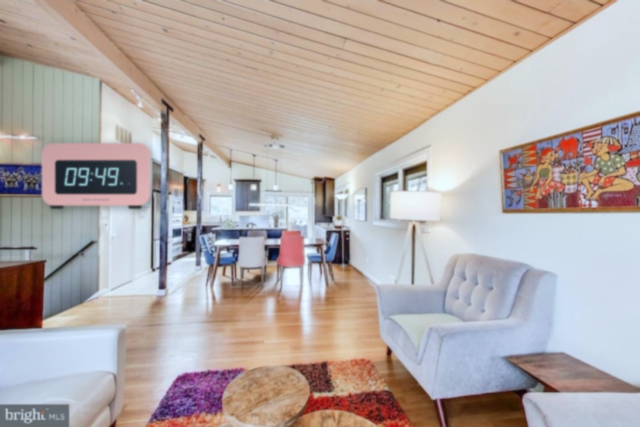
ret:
9:49
